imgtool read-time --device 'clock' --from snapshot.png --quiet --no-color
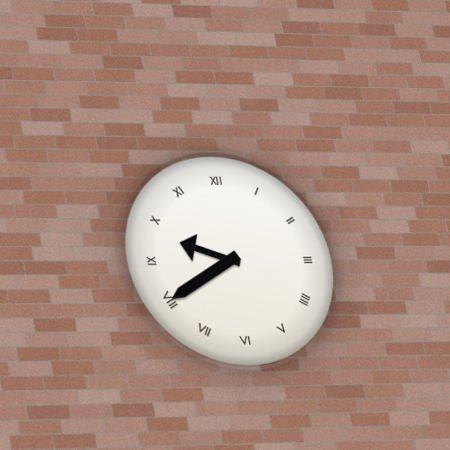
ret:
9:40
